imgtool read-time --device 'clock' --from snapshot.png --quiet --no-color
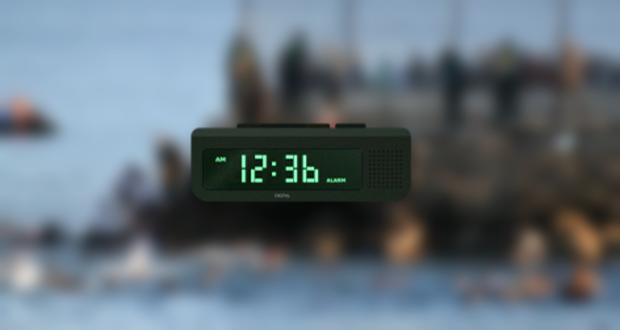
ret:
12:36
